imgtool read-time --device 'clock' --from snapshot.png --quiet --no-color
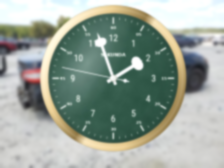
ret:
1:56:47
